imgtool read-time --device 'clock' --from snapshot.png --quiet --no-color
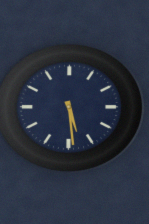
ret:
5:29
